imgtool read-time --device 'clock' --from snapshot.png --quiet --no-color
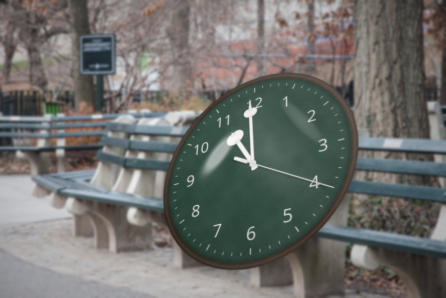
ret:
10:59:20
